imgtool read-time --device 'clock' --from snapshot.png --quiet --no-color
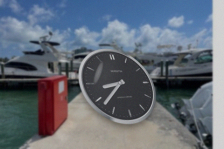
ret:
8:38
